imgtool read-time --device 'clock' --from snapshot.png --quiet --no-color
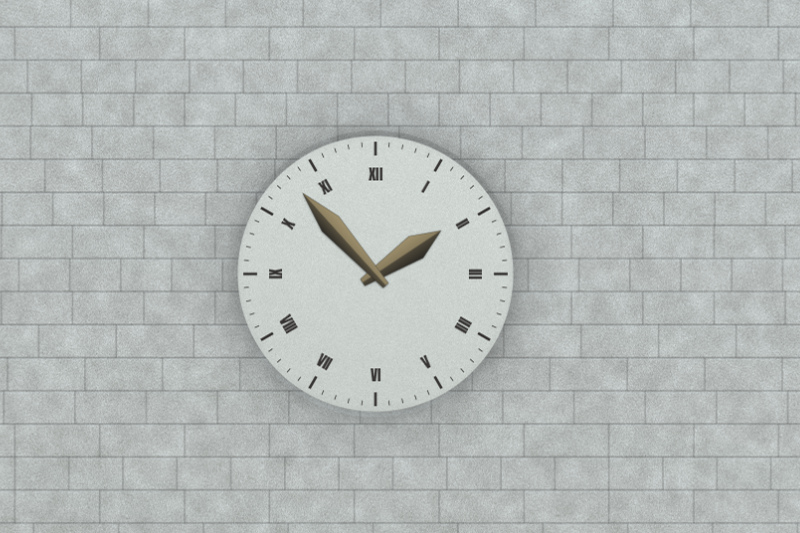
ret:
1:53
